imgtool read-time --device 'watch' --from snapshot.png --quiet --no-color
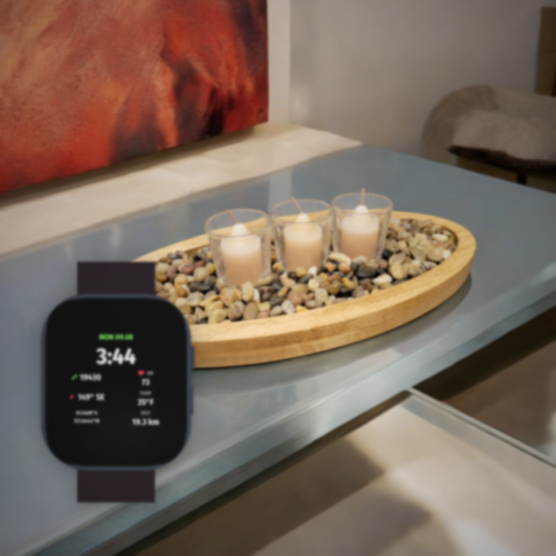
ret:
3:44
